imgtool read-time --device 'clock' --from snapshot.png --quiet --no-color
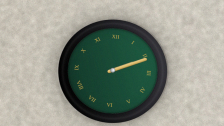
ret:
2:11
